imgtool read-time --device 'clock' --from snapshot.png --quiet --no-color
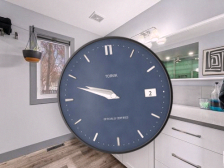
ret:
9:48
